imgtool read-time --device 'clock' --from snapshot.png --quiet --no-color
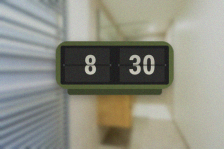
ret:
8:30
